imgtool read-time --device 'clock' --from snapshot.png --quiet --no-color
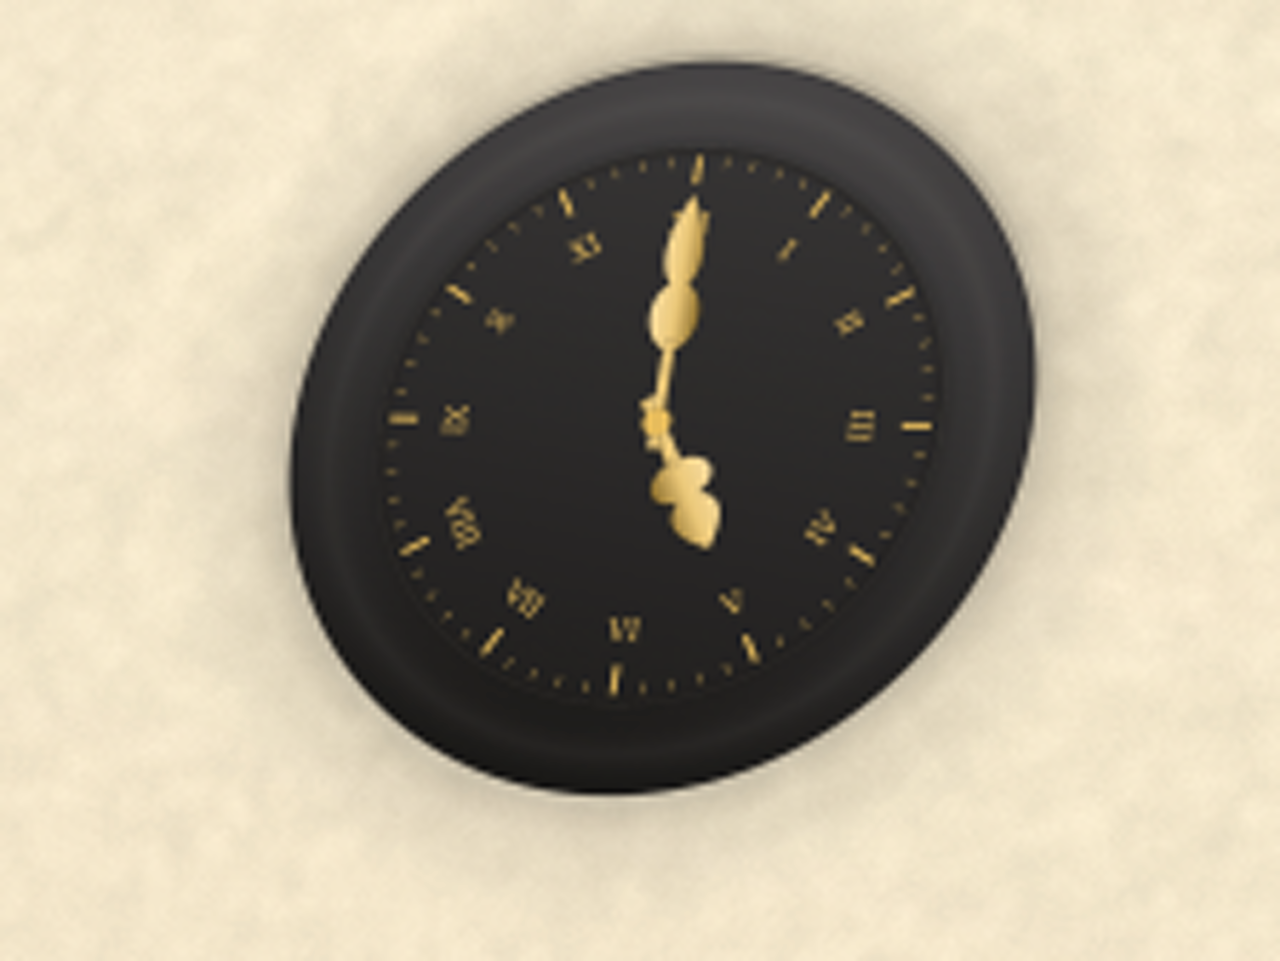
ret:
5:00
